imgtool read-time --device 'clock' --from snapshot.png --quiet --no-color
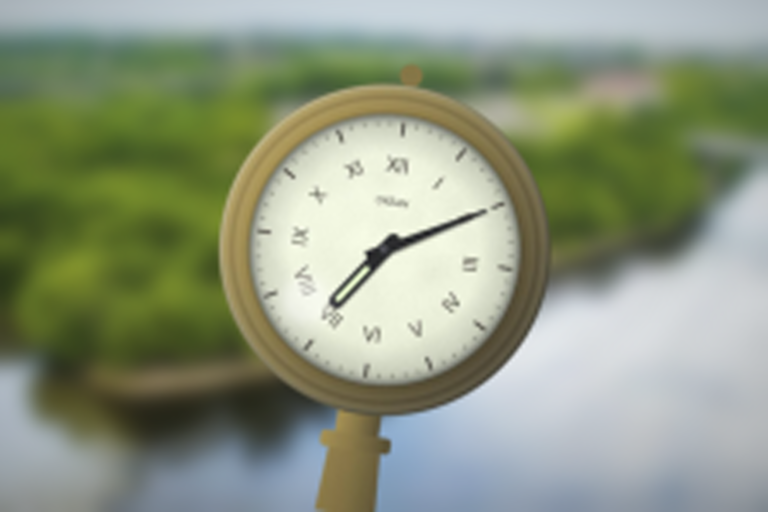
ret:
7:10
